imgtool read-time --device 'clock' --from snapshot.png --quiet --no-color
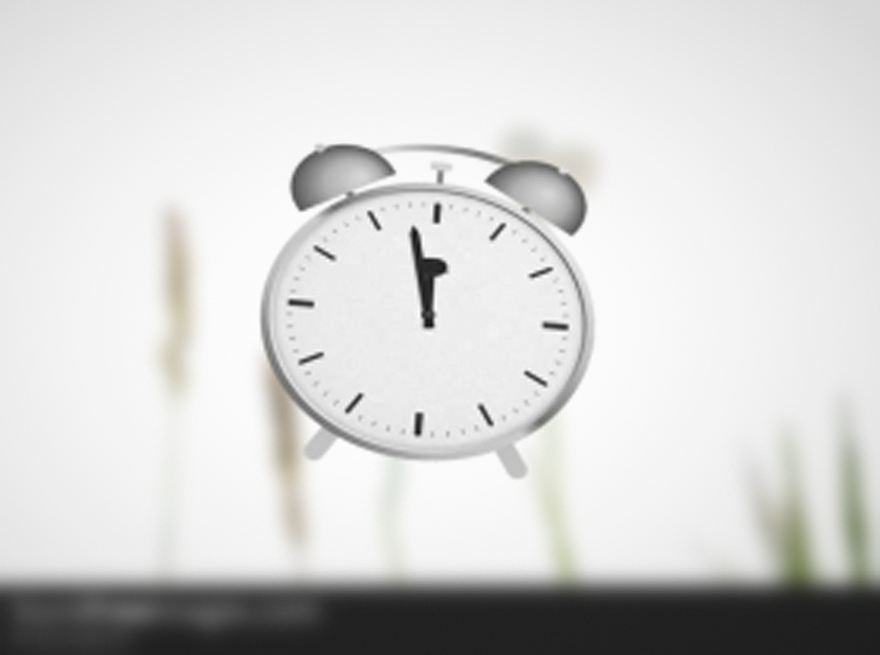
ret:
11:58
